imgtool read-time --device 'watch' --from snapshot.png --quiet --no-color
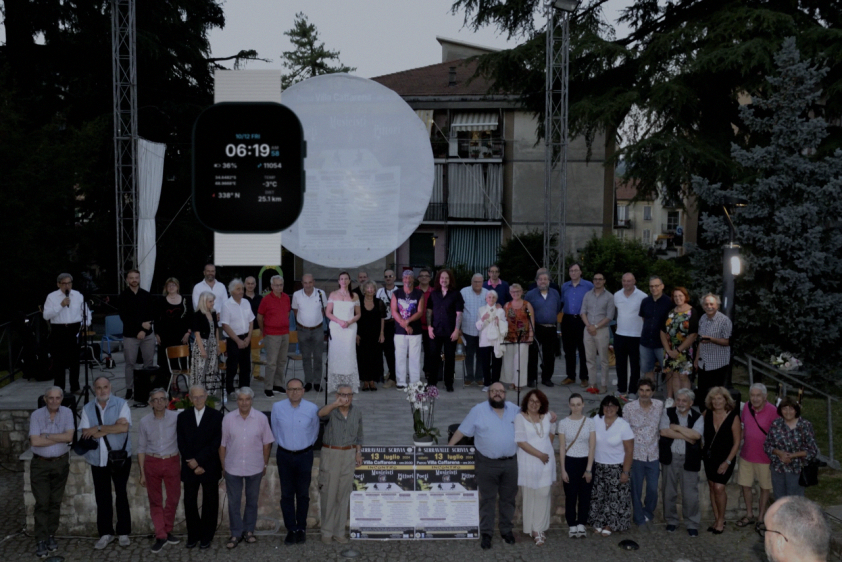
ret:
6:19
